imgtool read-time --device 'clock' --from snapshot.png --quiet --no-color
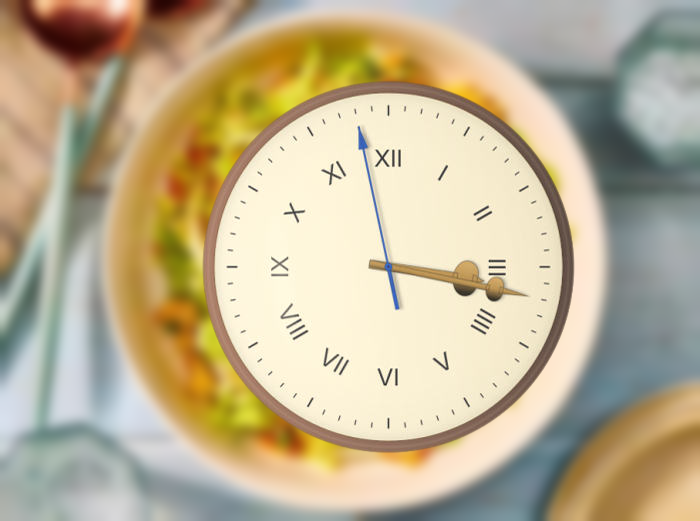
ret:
3:16:58
